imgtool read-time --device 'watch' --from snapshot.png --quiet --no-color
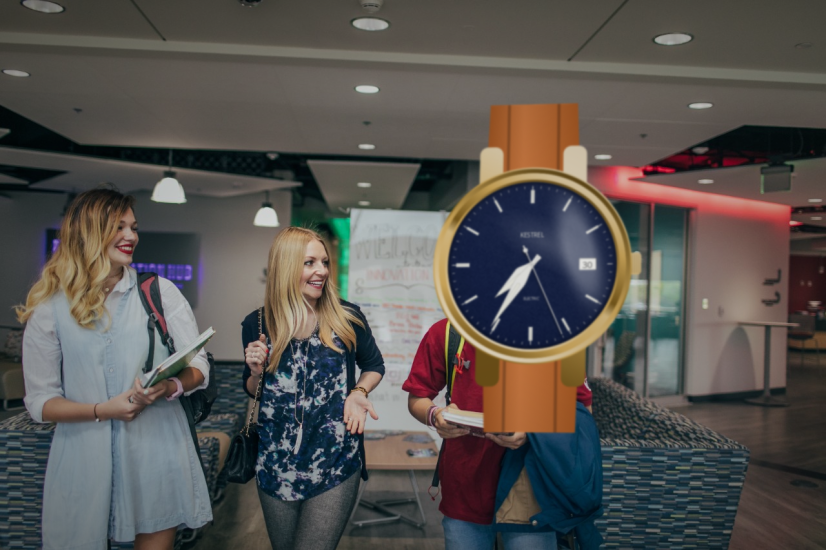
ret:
7:35:26
